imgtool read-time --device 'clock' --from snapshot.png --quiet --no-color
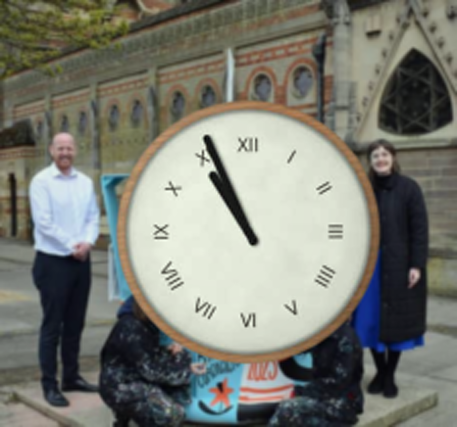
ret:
10:56
